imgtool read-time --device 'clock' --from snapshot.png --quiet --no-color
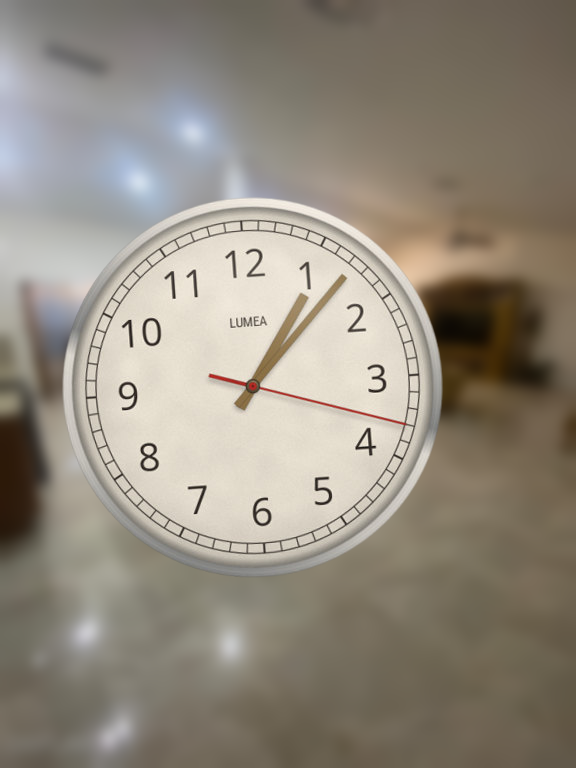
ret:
1:07:18
